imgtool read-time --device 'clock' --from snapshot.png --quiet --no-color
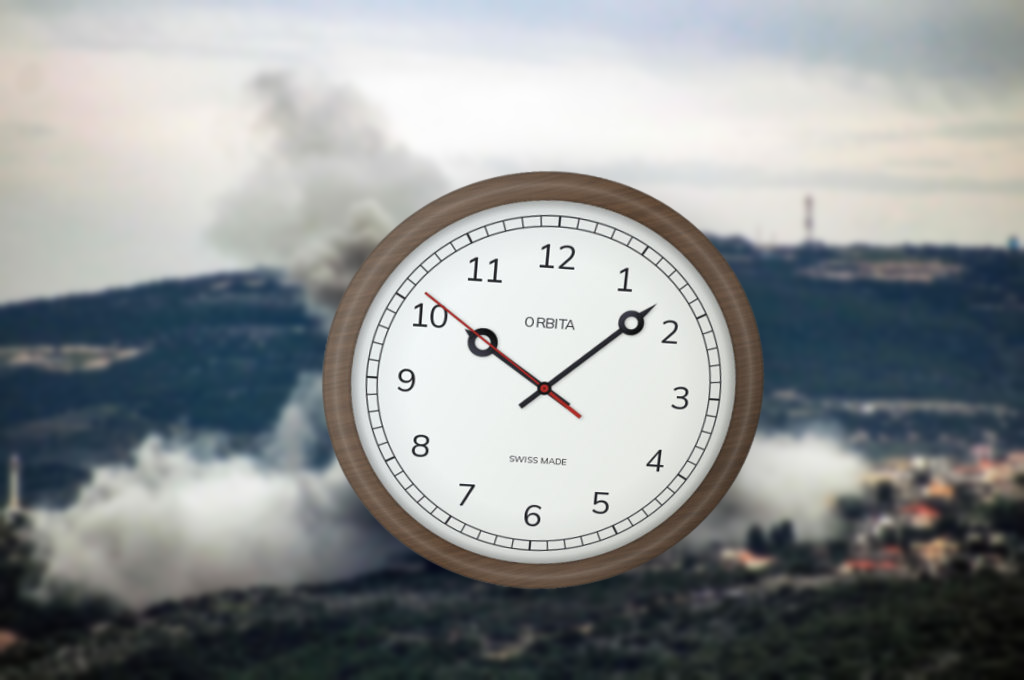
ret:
10:07:51
